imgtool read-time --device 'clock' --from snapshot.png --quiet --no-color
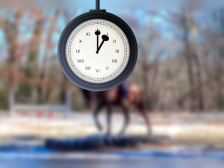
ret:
1:00
